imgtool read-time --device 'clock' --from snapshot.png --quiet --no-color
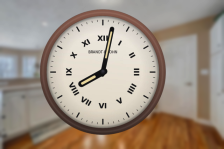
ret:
8:02
